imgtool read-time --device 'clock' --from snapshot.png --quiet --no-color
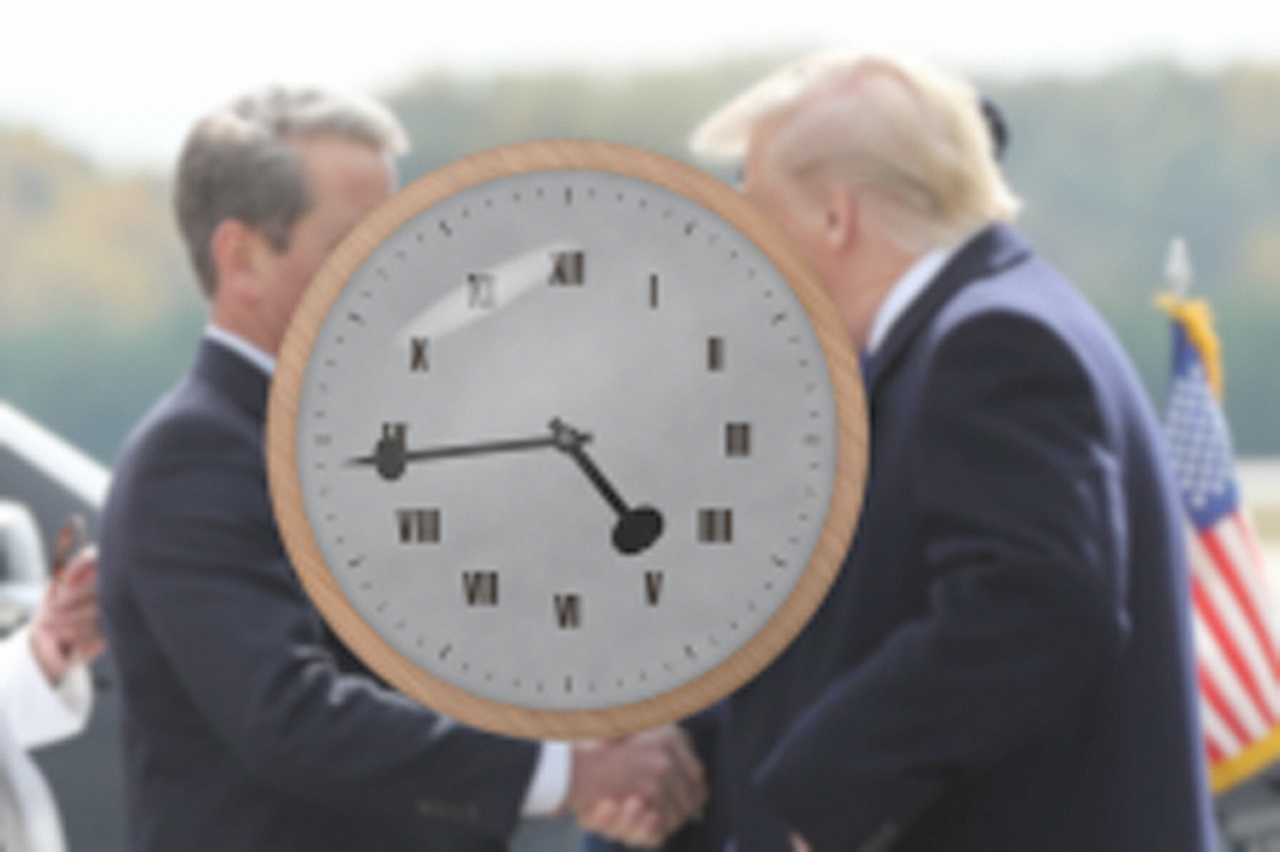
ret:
4:44
